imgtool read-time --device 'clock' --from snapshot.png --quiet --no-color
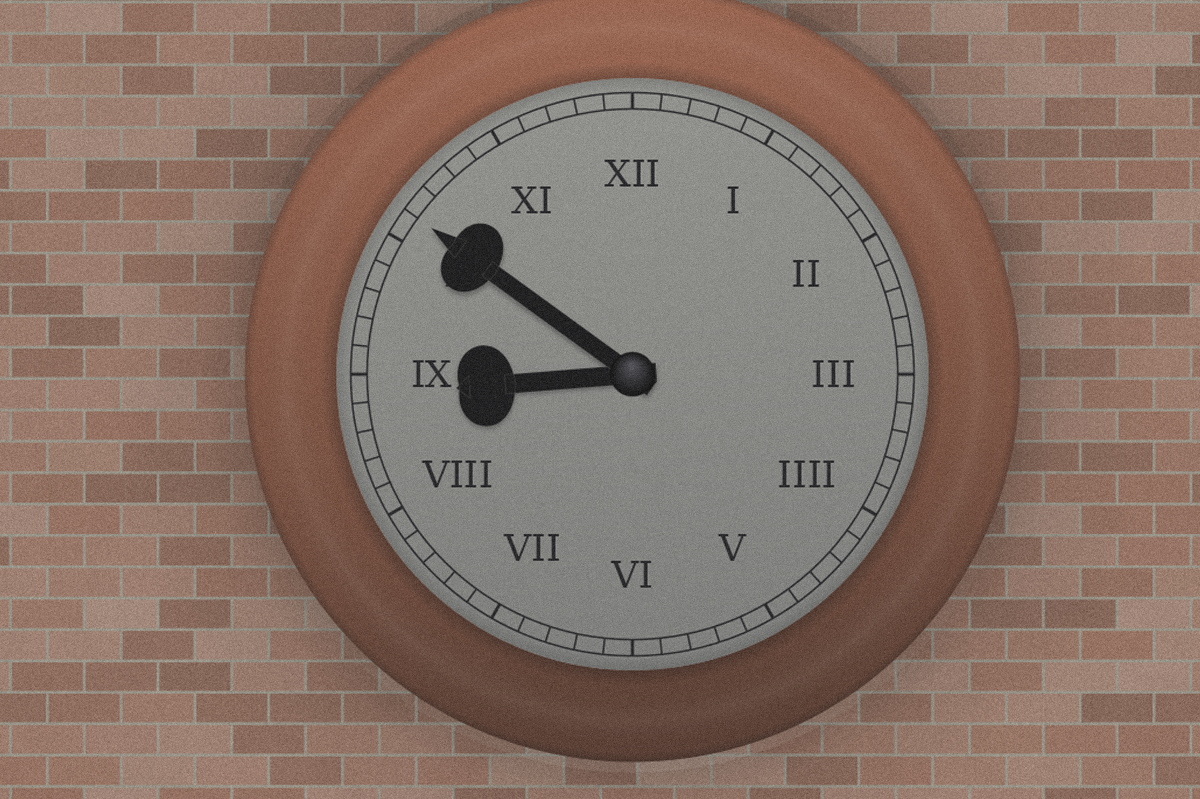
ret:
8:51
